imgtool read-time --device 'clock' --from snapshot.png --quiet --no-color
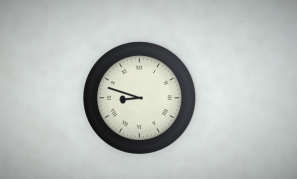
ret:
8:48
